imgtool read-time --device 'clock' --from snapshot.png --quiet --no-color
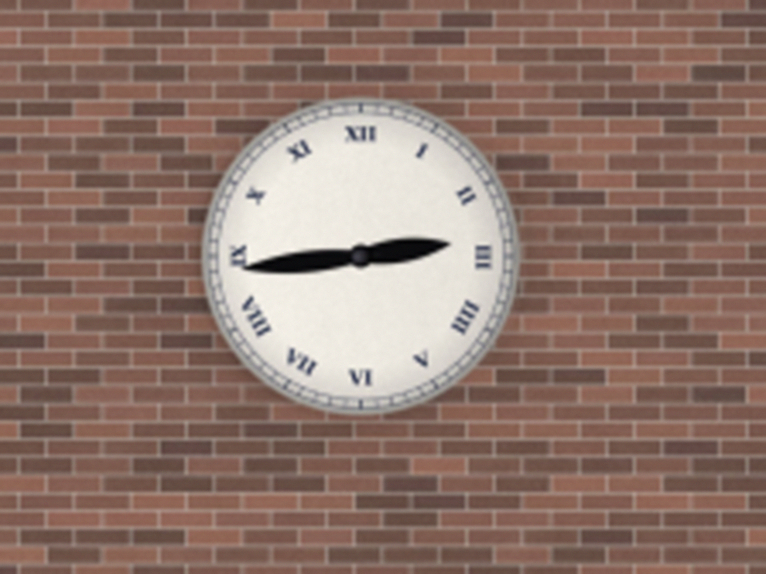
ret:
2:44
